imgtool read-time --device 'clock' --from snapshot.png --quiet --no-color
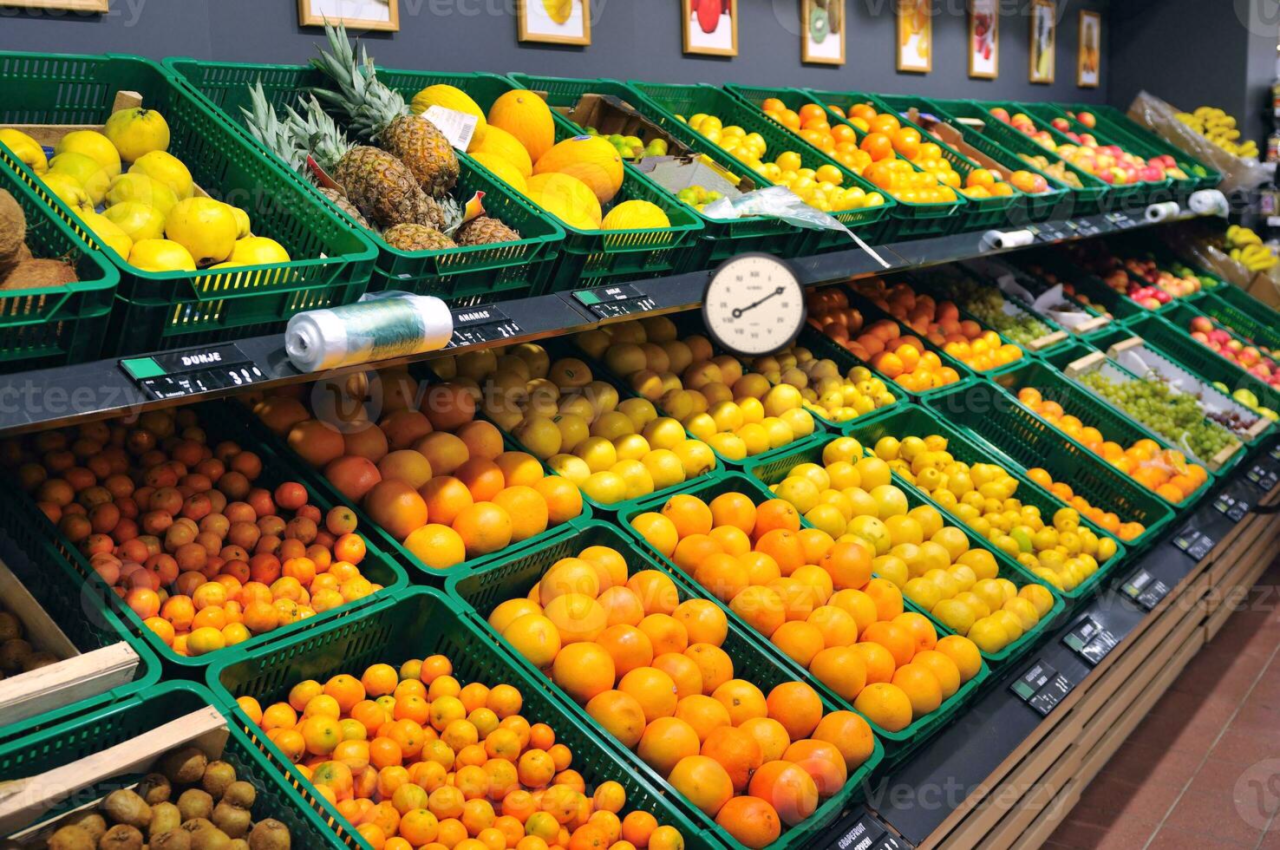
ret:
8:10
